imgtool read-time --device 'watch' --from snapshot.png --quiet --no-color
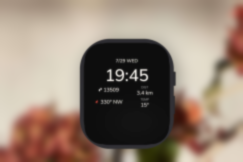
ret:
19:45
